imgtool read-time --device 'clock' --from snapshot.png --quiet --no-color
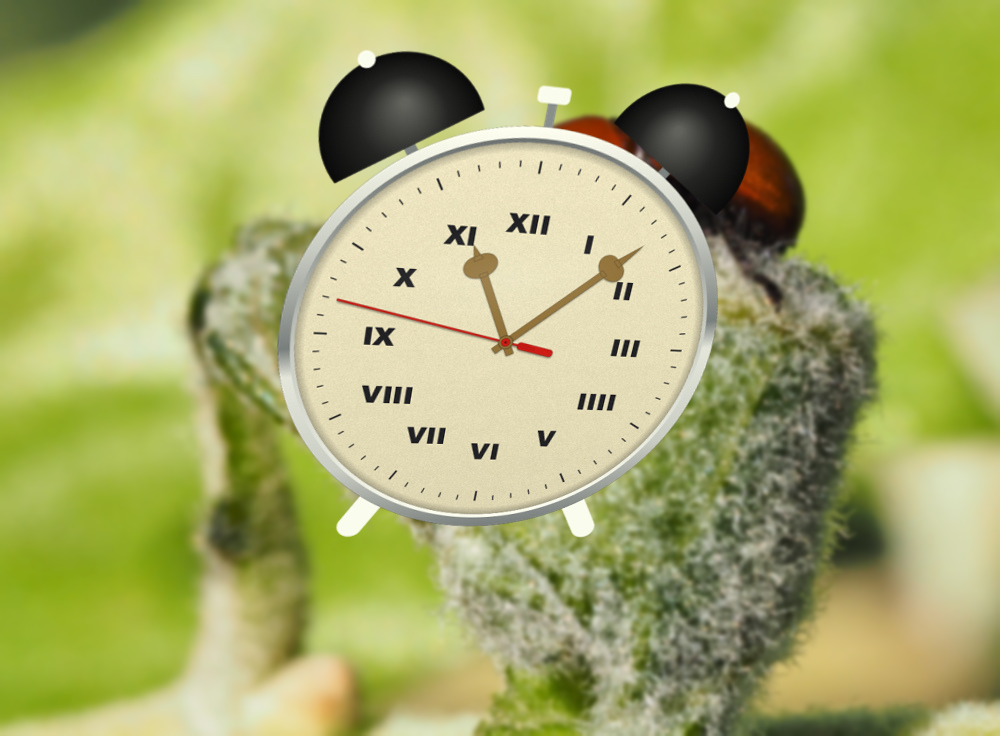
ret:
11:07:47
